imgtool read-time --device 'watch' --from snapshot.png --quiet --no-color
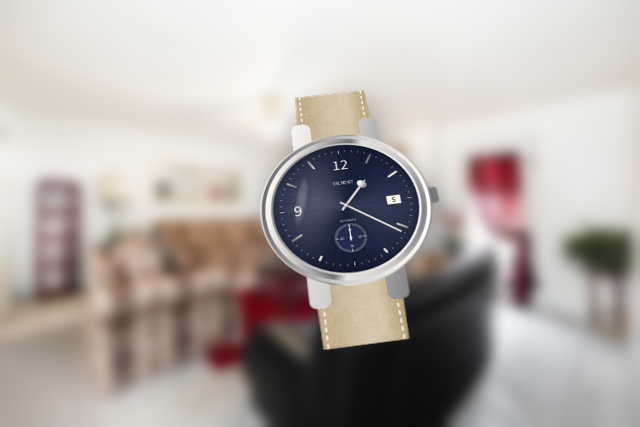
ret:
1:21
